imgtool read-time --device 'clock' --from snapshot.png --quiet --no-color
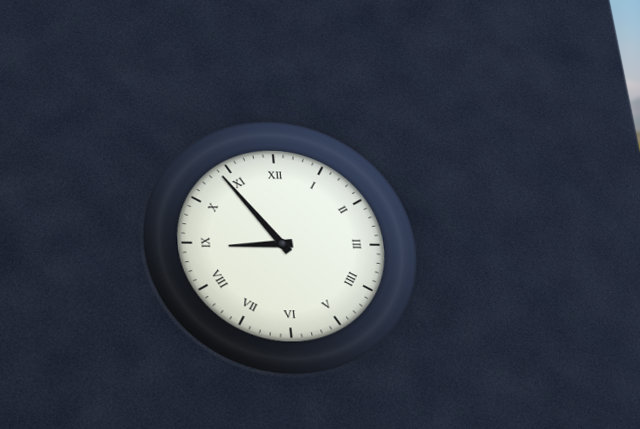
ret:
8:54
